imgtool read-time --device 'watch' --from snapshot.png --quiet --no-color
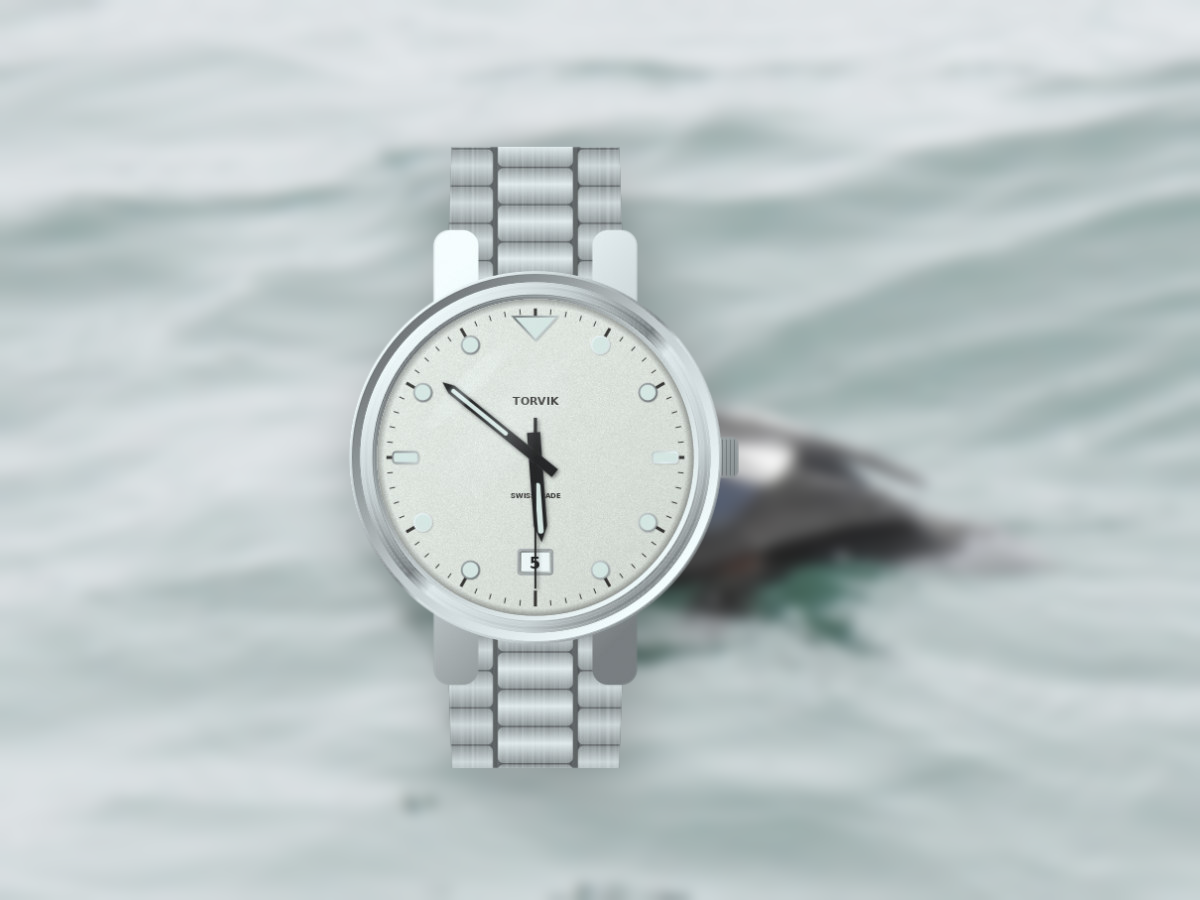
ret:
5:51:30
